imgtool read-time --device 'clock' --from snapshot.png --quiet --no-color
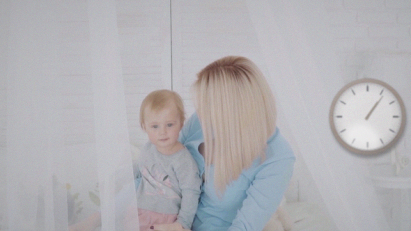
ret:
1:06
